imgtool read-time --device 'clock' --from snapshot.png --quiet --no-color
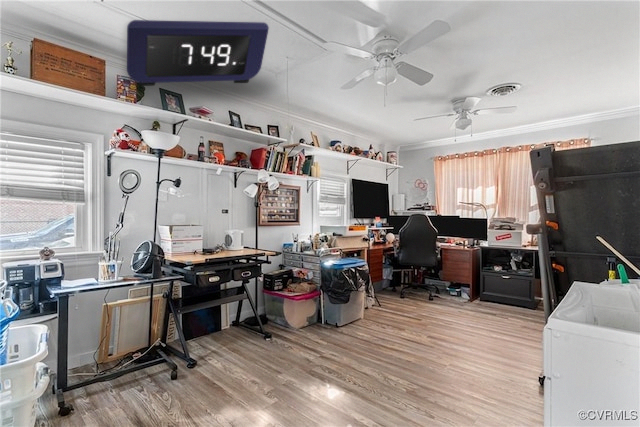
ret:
7:49
